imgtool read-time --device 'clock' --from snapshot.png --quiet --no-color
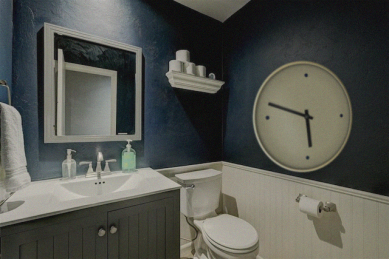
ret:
5:48
